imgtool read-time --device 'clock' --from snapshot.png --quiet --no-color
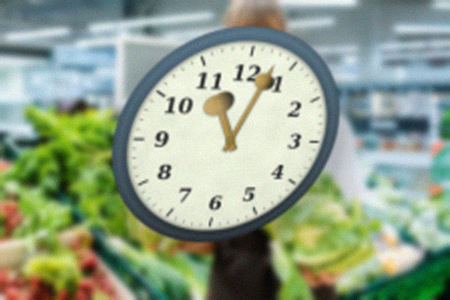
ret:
11:03
